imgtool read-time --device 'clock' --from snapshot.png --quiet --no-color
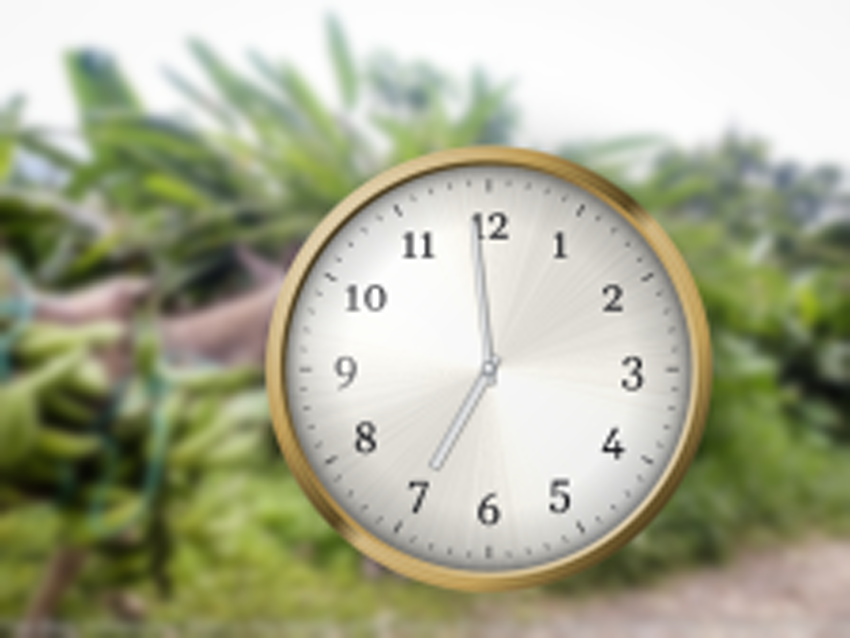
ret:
6:59
